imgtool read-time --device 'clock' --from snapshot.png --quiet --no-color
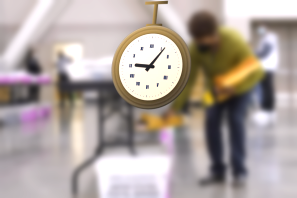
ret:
9:06
